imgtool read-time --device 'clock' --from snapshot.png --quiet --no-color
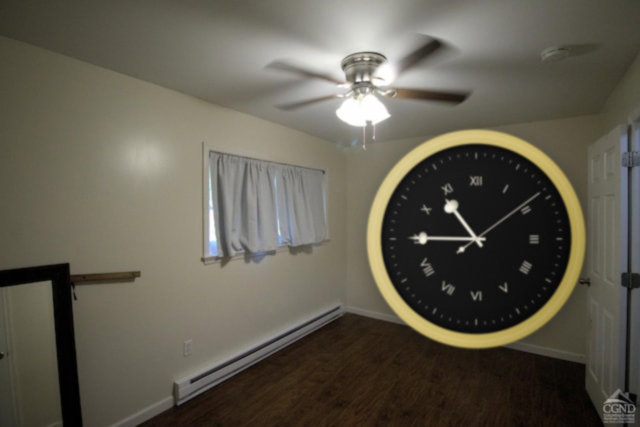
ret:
10:45:09
